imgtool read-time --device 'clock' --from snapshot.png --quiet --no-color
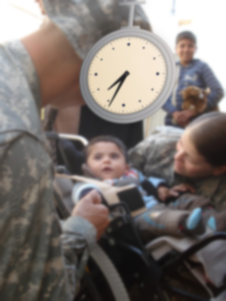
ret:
7:34
